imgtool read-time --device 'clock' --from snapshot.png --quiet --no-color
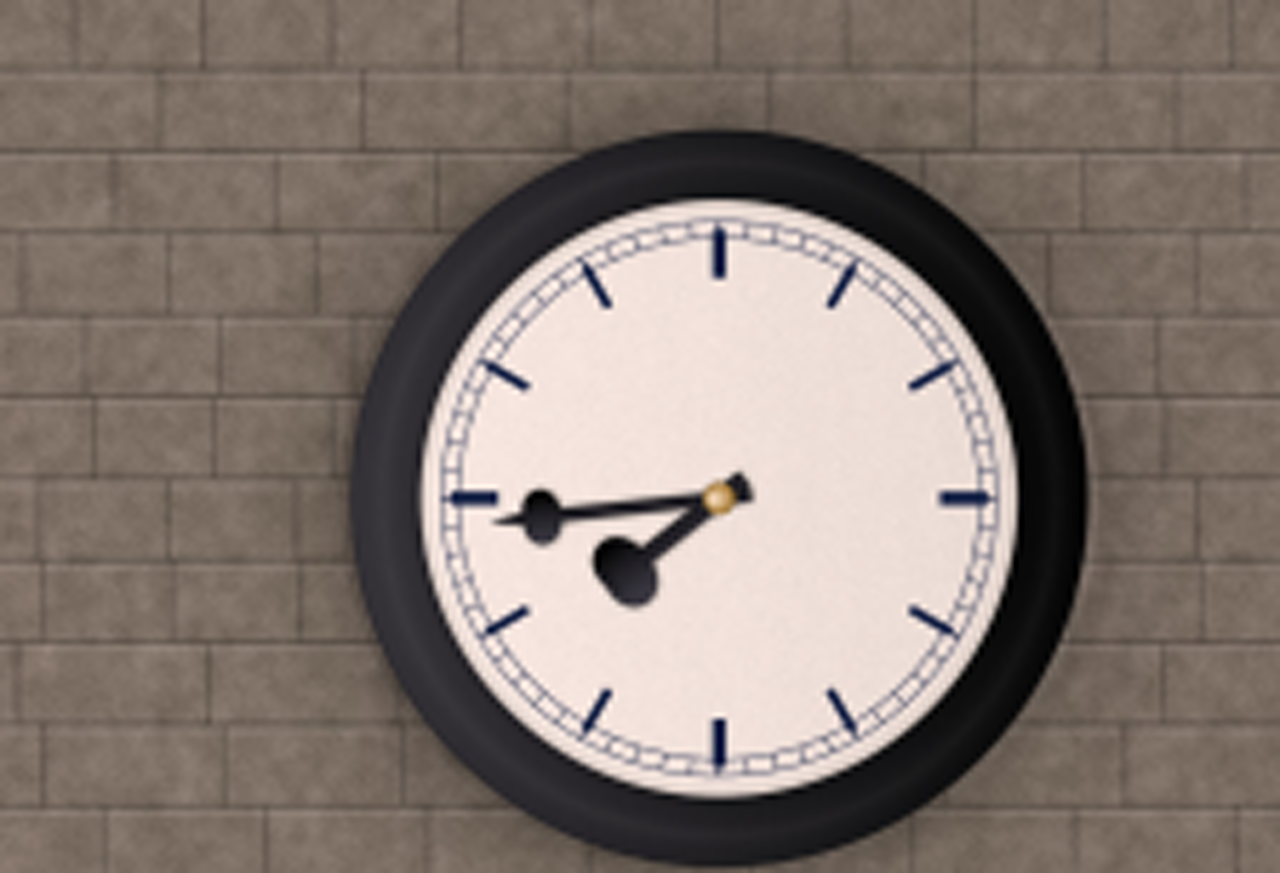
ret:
7:44
